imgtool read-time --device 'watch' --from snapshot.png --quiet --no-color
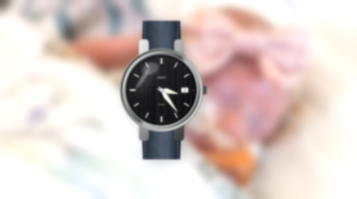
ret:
3:24
